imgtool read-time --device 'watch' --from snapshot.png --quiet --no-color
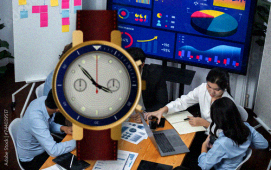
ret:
3:53
